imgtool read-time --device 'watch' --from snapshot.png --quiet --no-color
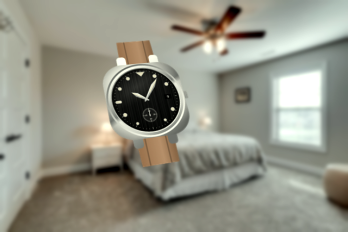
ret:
10:06
